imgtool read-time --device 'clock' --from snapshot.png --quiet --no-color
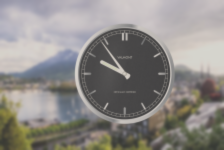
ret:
9:54
